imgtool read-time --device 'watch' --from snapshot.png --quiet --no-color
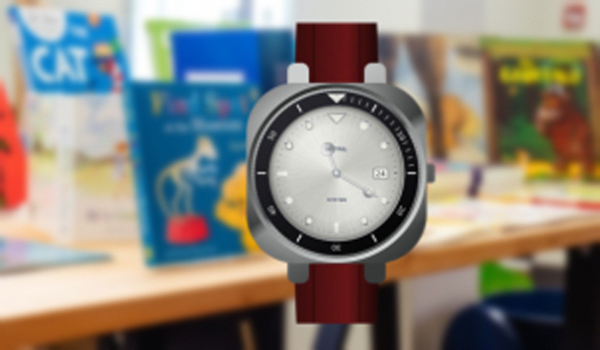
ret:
11:20
